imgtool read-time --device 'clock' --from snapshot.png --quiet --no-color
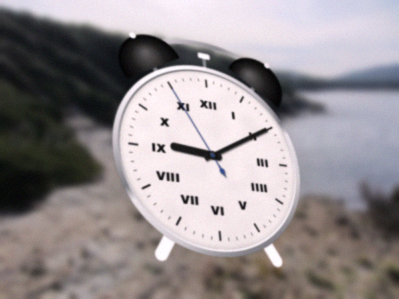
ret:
9:09:55
